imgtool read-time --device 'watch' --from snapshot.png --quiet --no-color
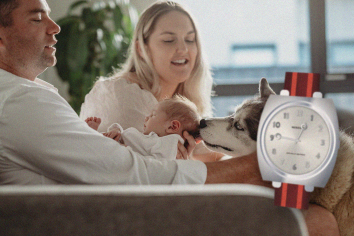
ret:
12:46
